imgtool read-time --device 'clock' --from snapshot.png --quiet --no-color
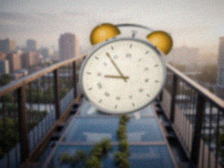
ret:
8:53
